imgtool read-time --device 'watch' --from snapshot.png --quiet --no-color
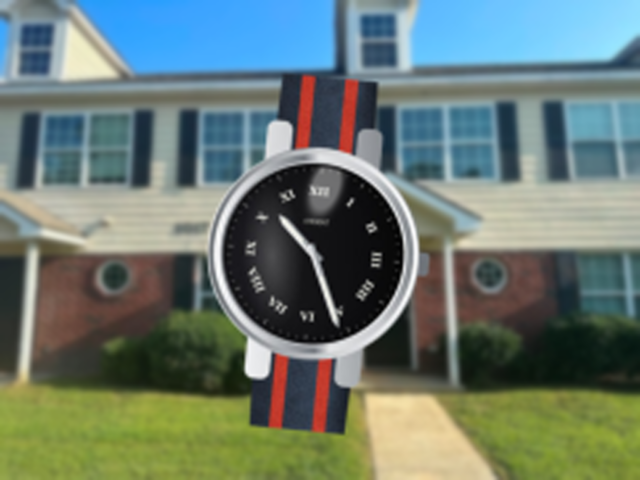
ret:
10:26
